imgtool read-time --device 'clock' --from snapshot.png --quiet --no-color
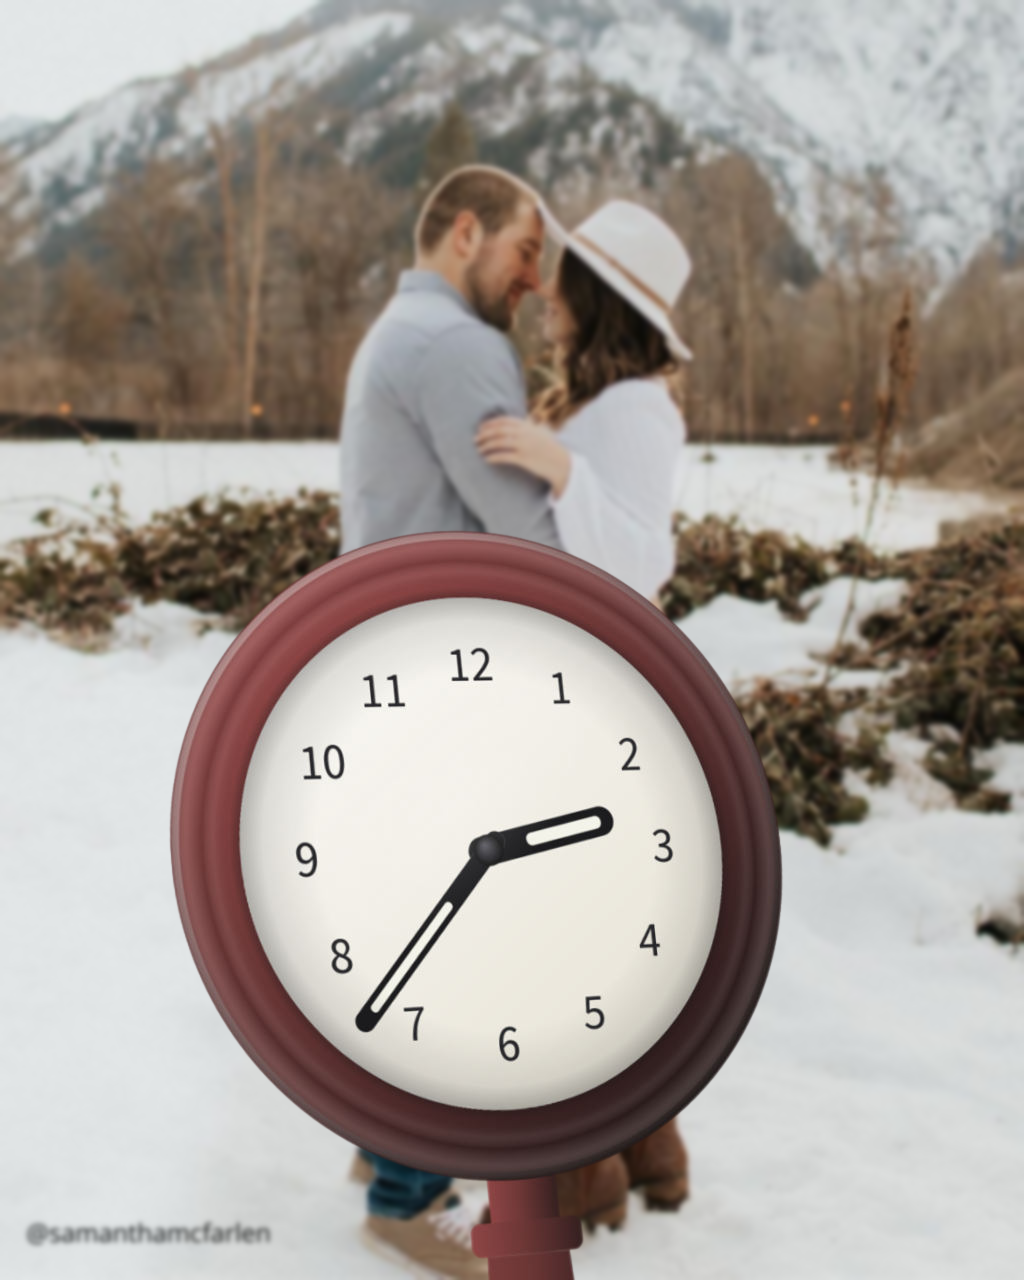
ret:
2:37
